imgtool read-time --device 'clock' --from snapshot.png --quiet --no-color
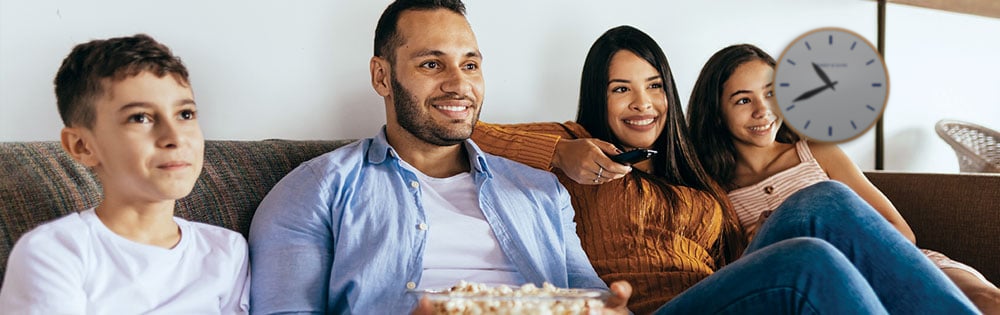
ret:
10:41
